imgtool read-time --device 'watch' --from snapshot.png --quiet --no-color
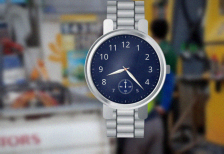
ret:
8:23
